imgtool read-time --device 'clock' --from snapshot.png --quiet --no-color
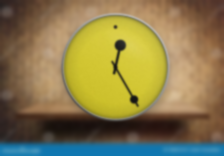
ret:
12:25
